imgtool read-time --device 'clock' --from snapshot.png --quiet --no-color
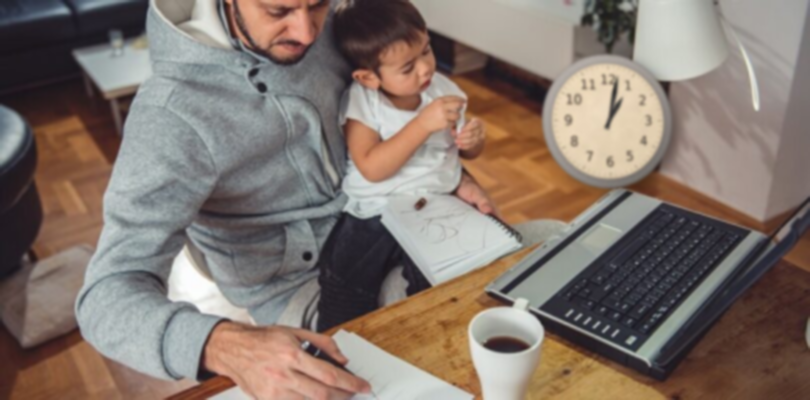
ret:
1:02
